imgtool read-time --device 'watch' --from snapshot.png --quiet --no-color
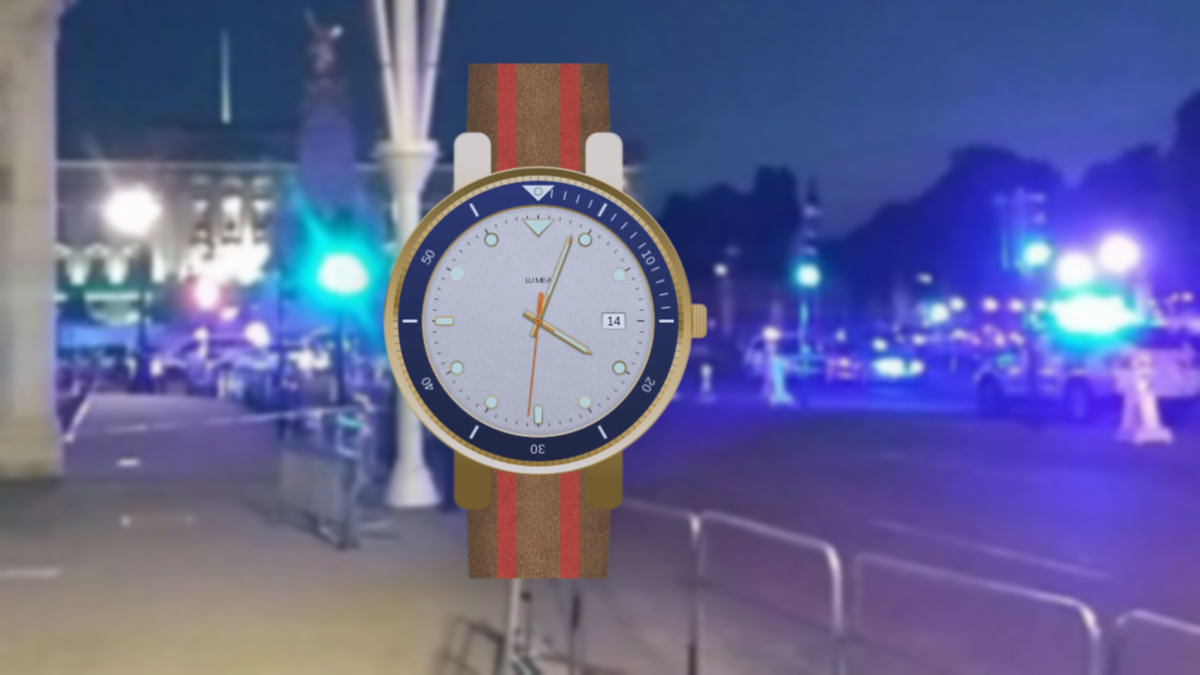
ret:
4:03:31
